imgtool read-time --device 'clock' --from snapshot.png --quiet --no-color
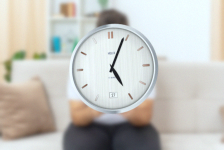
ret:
5:04
